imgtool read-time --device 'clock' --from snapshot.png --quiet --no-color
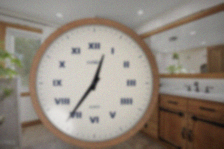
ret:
12:36
